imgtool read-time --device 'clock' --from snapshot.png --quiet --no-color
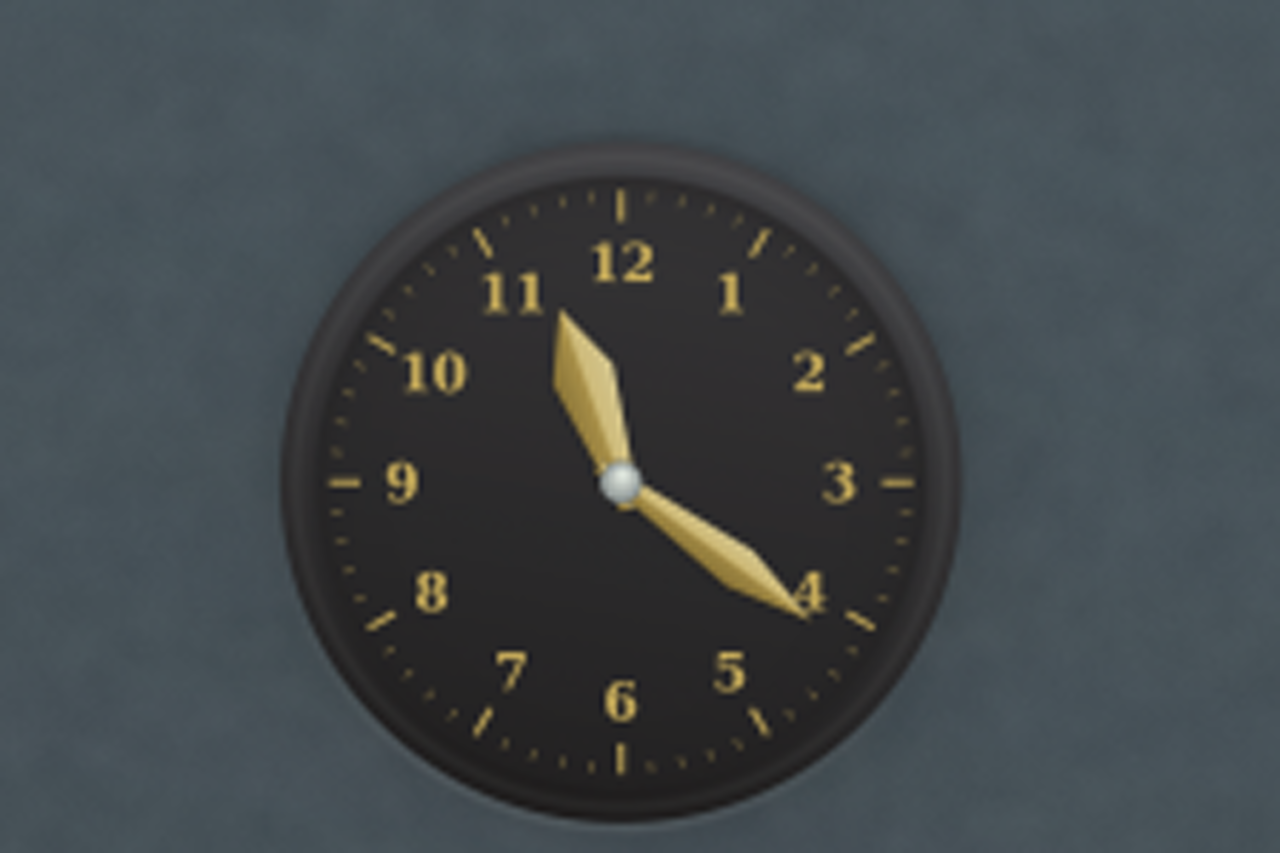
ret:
11:21
